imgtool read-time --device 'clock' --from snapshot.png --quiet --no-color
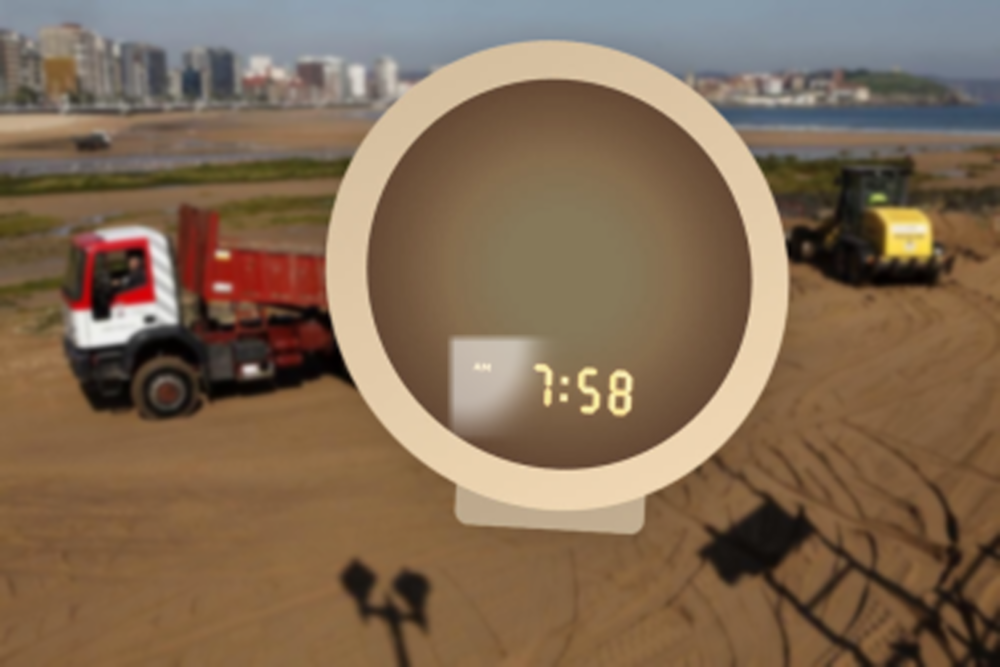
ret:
7:58
